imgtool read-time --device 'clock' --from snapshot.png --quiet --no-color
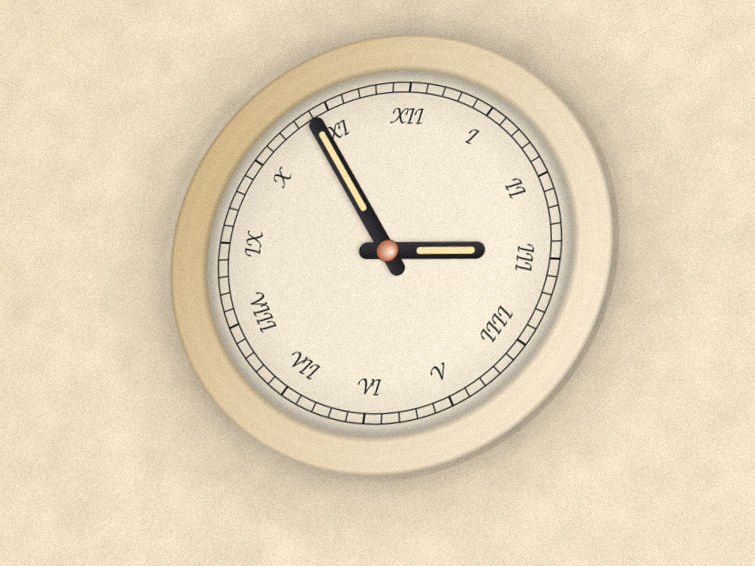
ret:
2:54
